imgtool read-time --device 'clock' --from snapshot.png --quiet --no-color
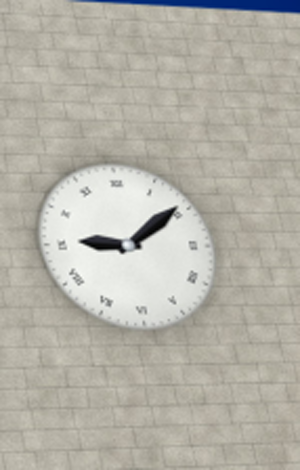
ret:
9:09
